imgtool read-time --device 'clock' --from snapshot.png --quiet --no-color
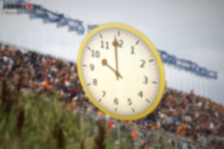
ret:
9:59
